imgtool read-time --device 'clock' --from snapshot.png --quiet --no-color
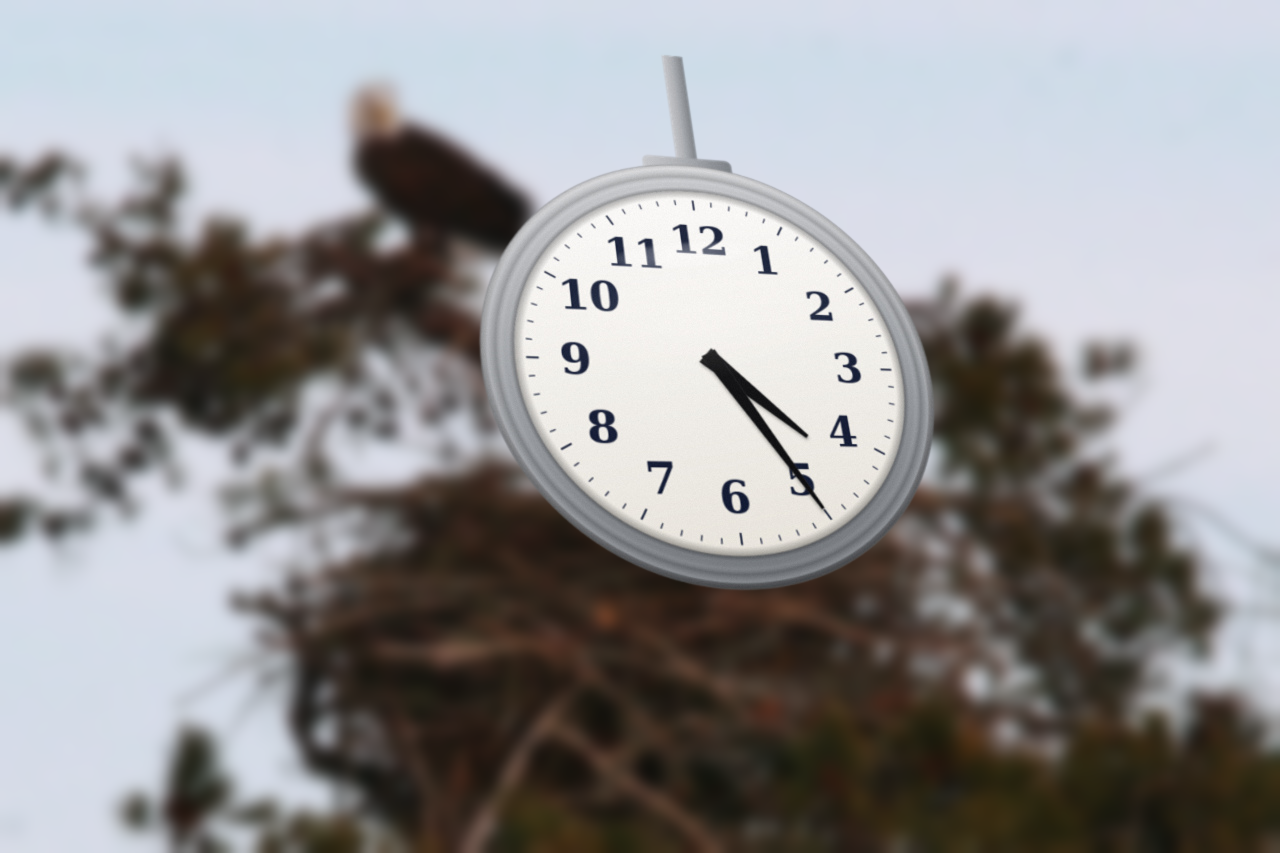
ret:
4:25
